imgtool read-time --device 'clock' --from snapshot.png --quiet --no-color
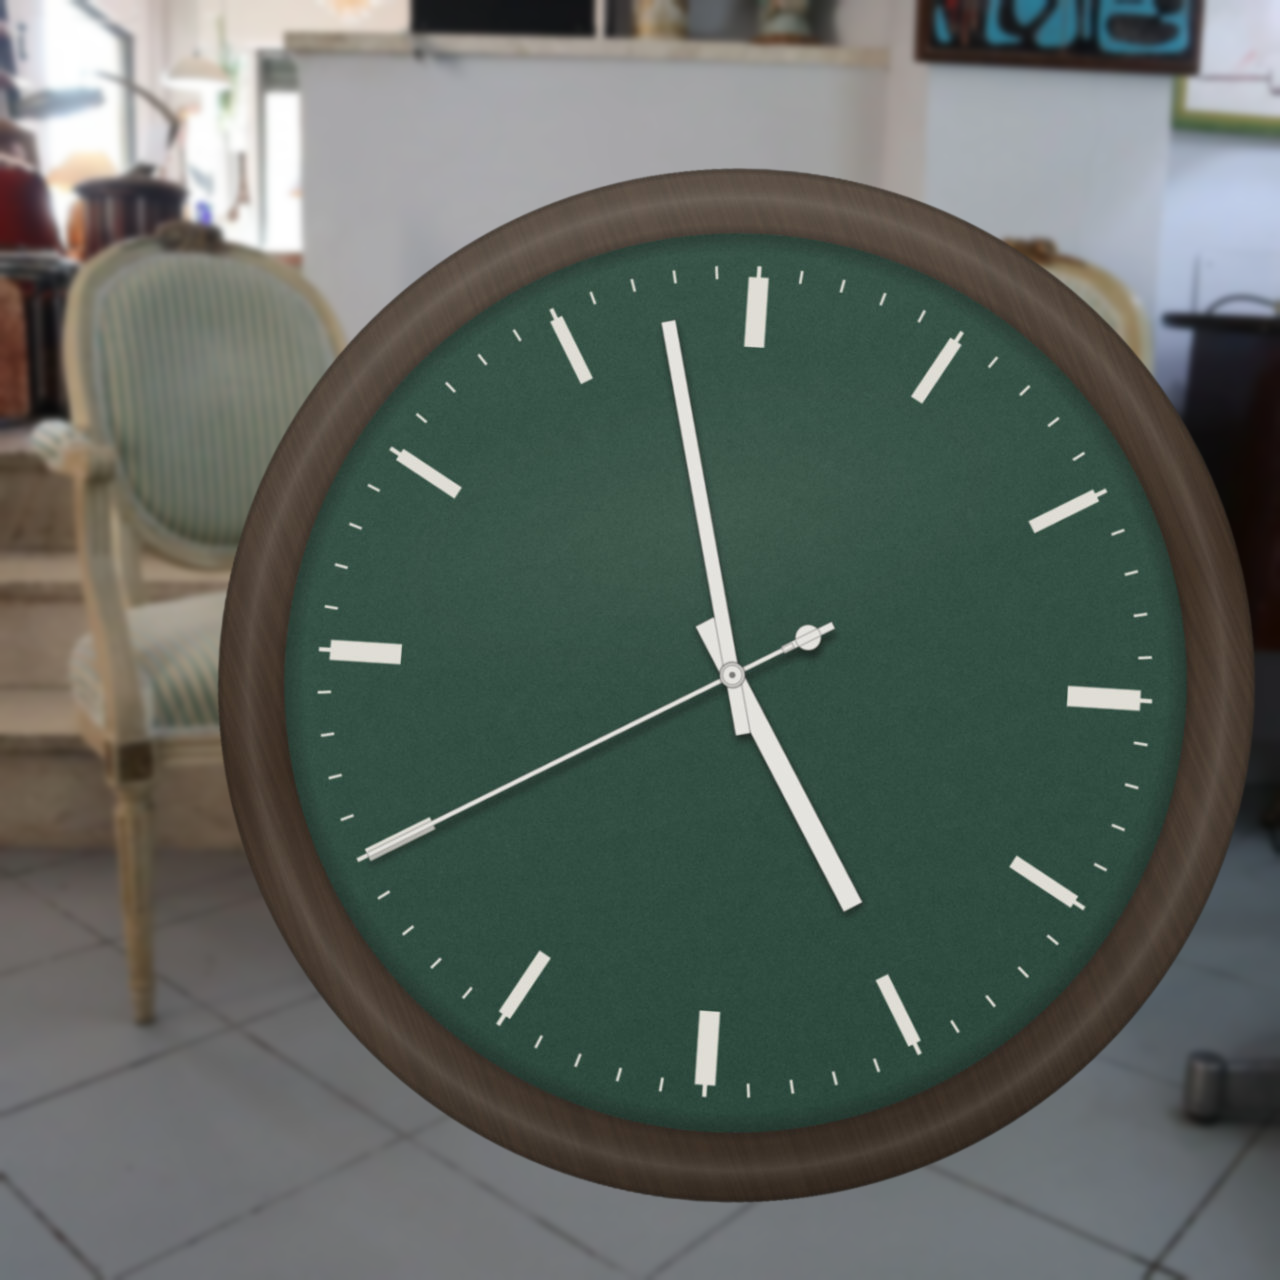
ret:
4:57:40
